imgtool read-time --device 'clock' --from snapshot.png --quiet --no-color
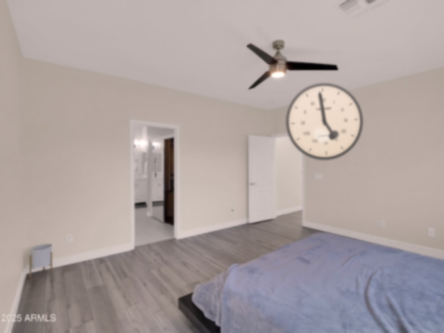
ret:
4:59
